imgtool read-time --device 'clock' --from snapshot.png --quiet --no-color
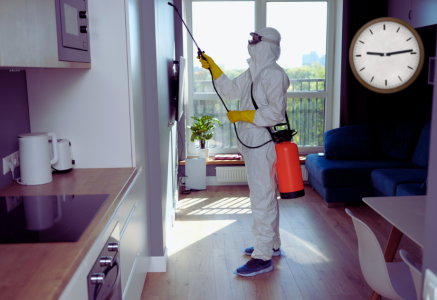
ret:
9:14
